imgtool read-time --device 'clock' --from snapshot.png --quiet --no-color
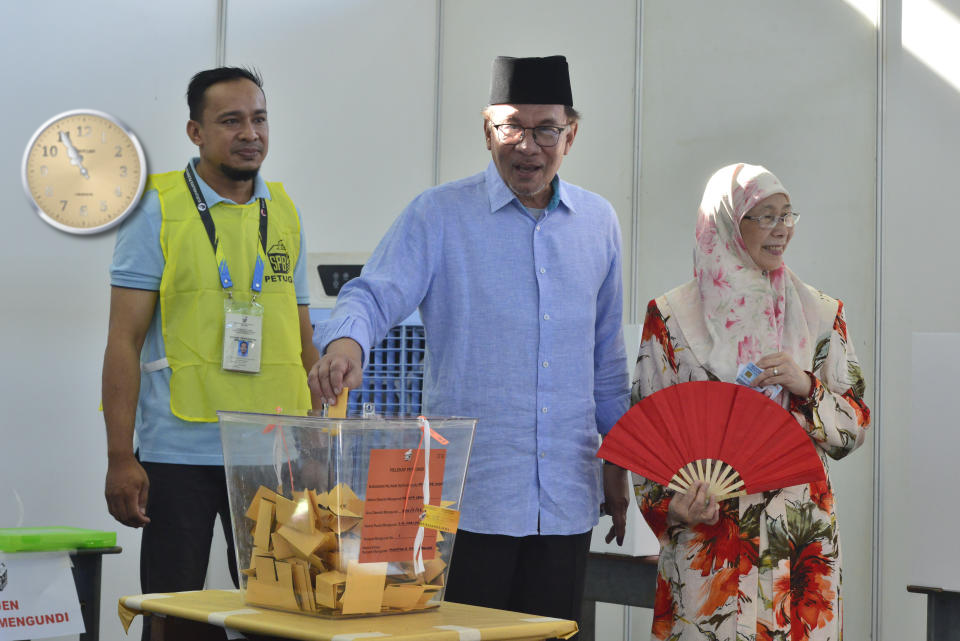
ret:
10:55
